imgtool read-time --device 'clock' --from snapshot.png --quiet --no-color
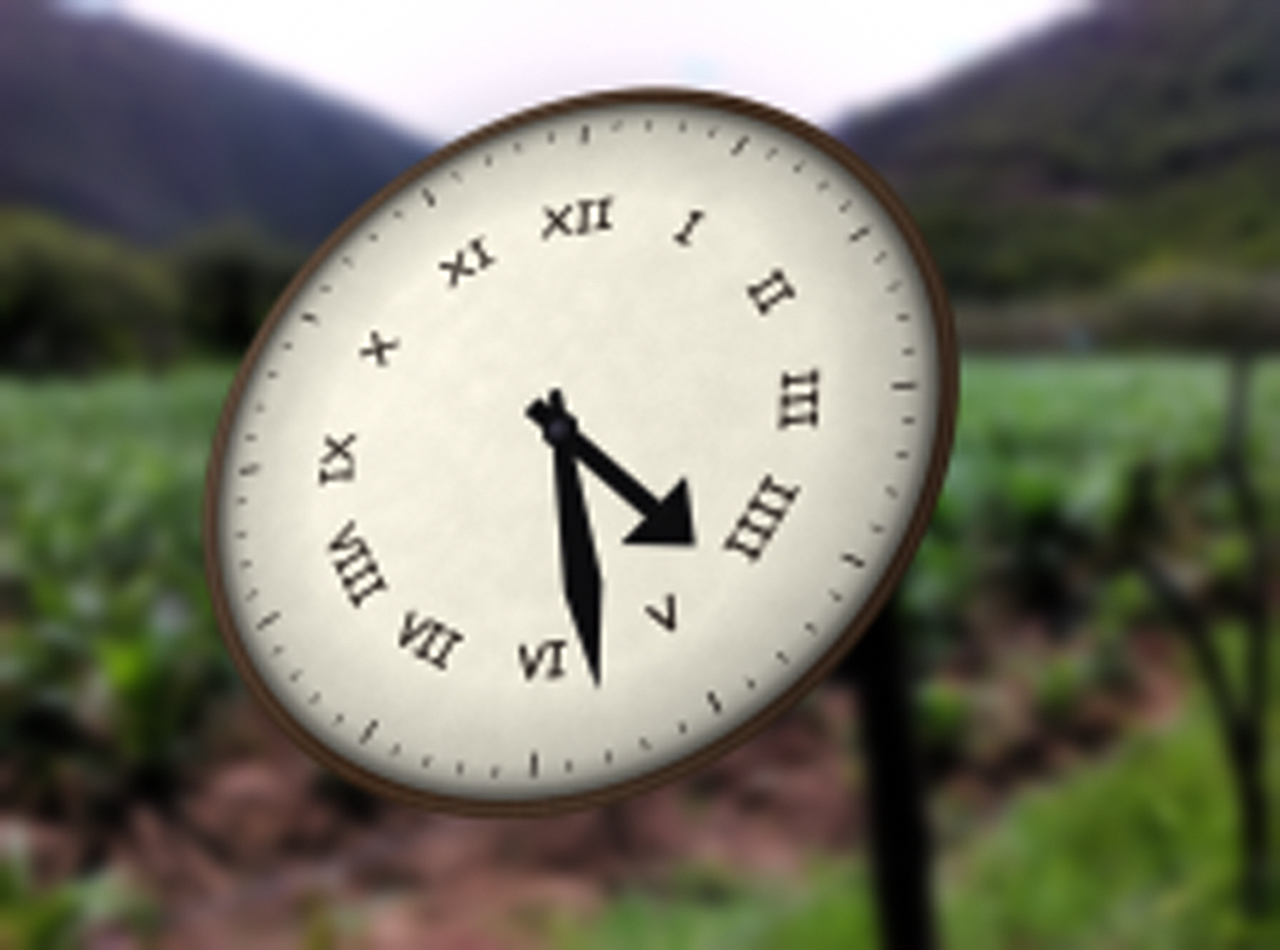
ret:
4:28
